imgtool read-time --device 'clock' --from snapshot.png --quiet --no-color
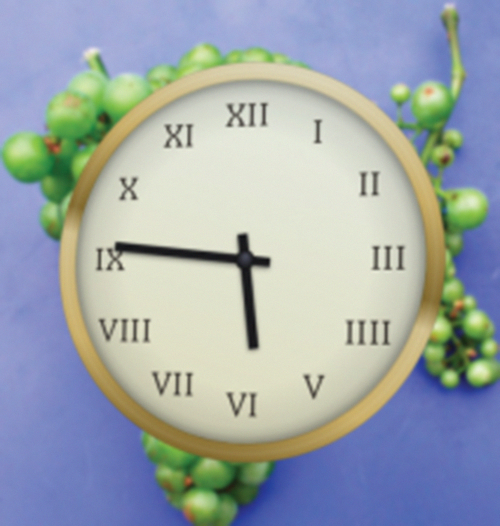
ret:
5:46
